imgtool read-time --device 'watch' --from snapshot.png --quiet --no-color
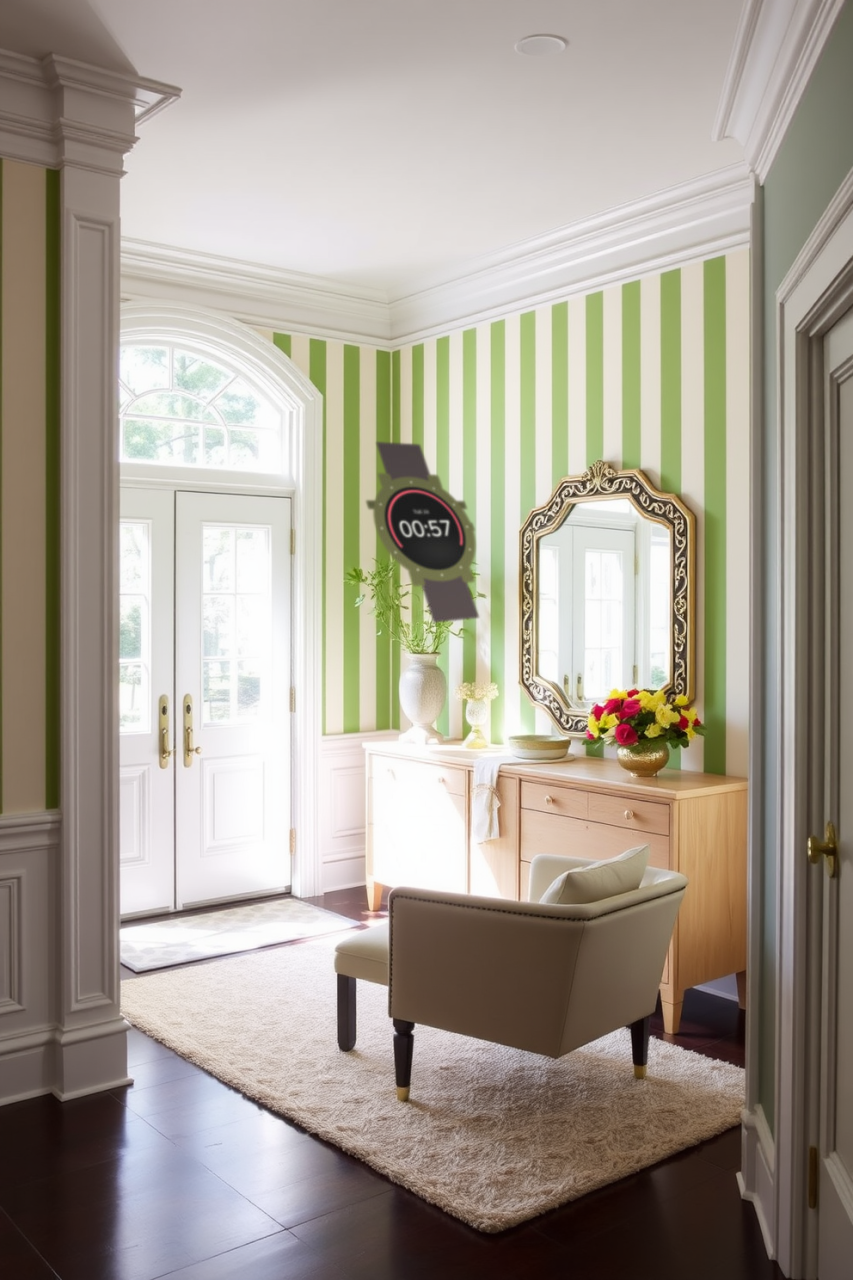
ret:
0:57
